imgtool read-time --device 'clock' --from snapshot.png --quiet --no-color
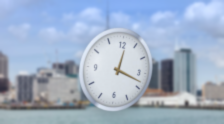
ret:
12:18
